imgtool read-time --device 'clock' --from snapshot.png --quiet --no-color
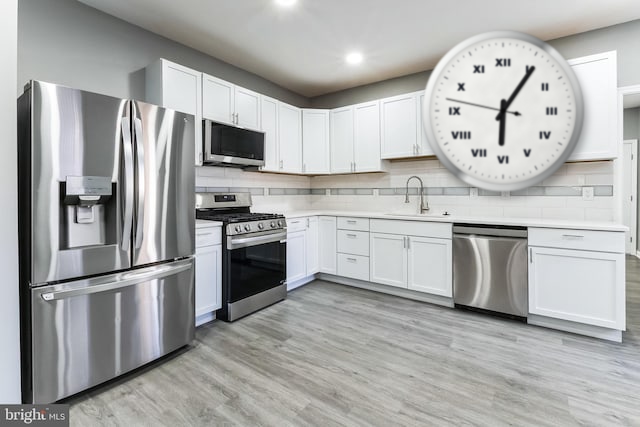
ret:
6:05:47
